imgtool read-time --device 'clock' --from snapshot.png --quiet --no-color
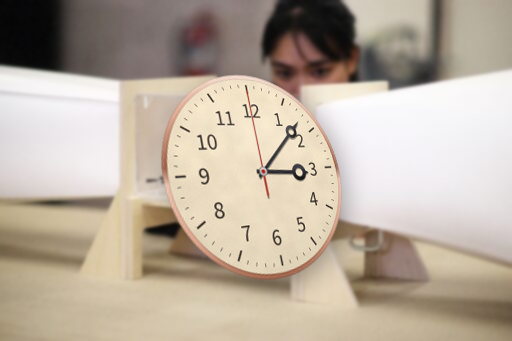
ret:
3:08:00
